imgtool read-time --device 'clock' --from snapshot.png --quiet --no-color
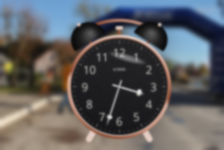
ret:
3:33
